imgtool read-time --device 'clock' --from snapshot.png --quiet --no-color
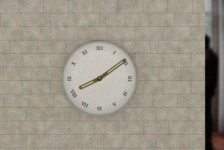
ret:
8:09
